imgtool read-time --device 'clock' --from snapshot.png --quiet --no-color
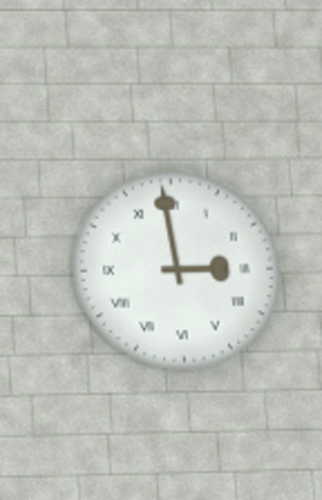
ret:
2:59
